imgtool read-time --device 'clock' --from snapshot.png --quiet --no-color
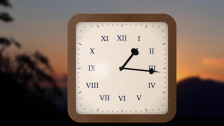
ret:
1:16
